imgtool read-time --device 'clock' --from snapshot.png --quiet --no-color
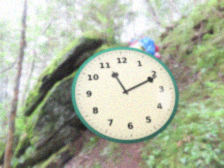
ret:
11:11
